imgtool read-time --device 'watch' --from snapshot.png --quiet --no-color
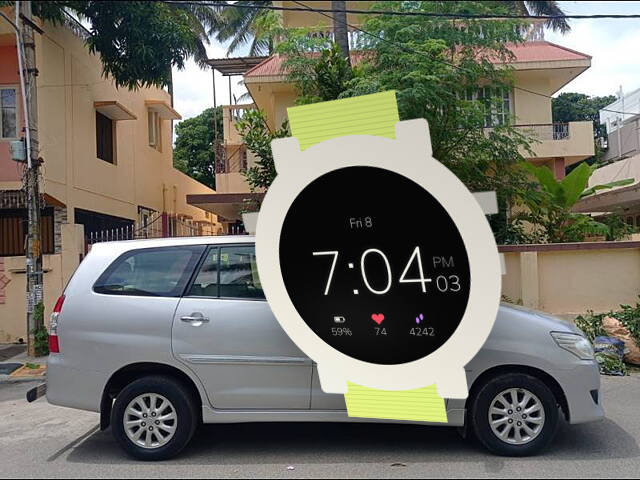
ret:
7:04:03
